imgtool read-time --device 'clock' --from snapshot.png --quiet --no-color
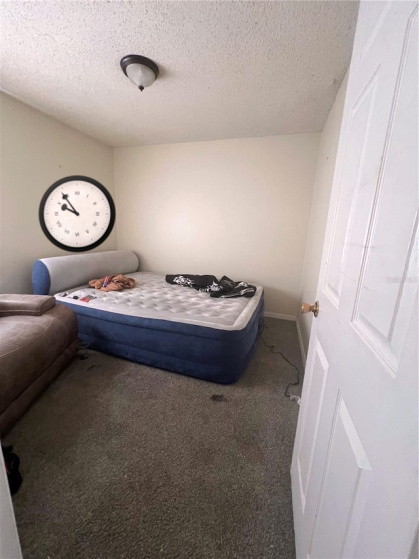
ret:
9:54
